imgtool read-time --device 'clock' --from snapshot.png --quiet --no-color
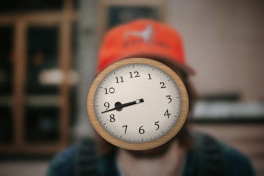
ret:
8:43
